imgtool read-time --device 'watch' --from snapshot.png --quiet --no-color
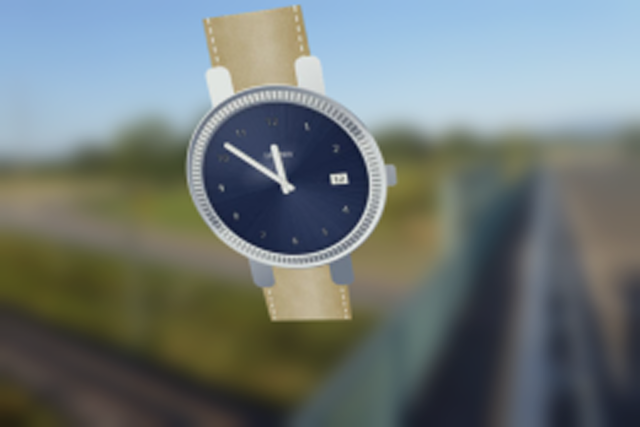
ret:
11:52
